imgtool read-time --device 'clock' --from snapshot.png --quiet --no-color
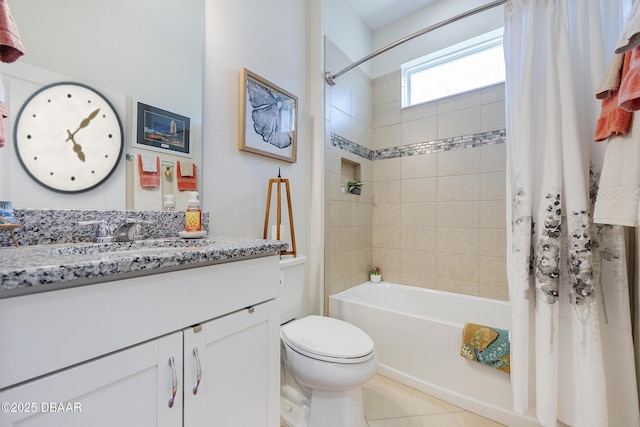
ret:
5:08
